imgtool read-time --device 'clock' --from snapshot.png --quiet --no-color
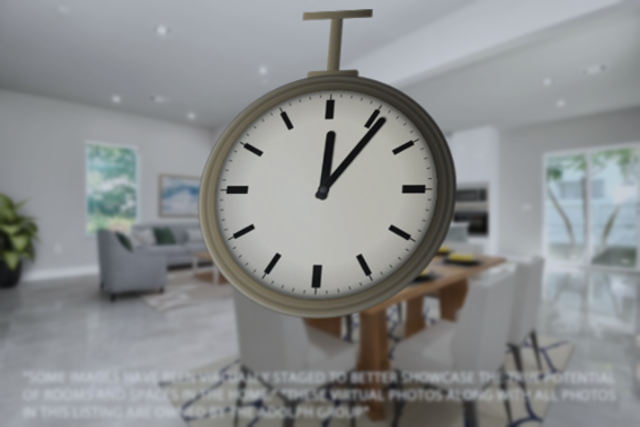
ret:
12:06
